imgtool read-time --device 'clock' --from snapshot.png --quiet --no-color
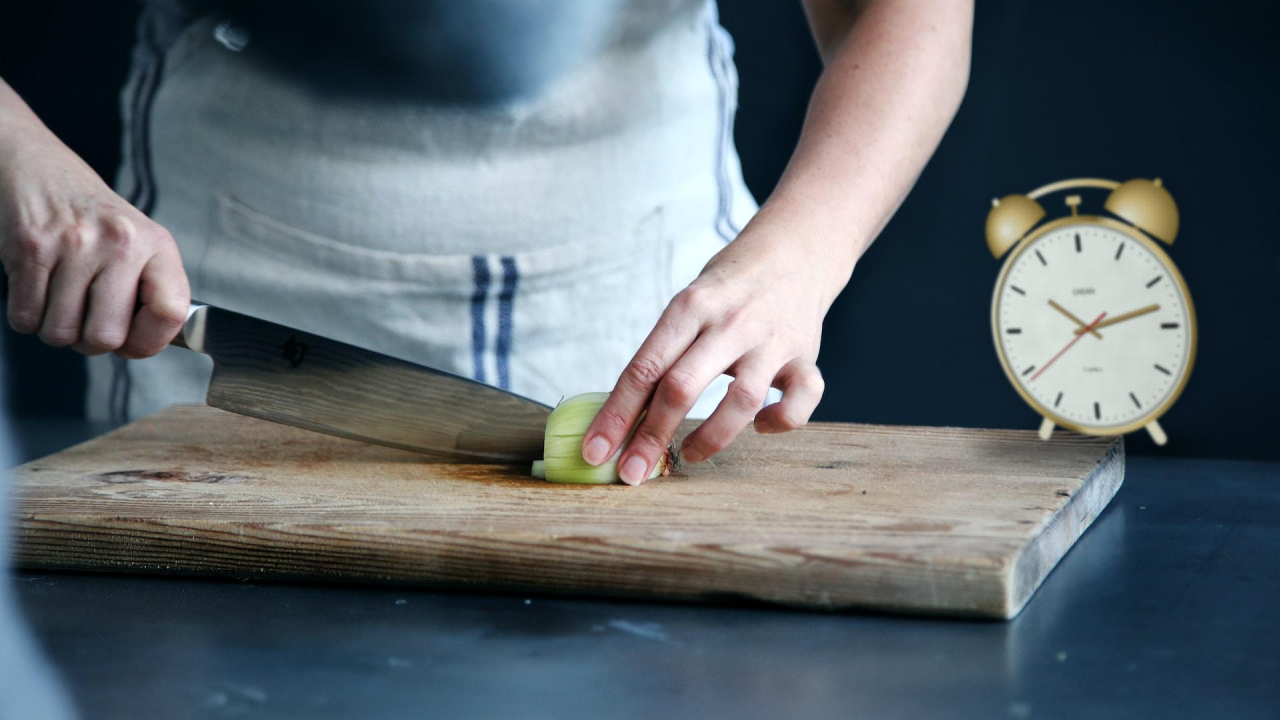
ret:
10:12:39
